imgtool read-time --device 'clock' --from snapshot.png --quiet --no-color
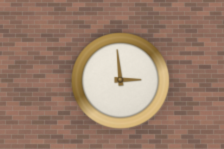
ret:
2:59
